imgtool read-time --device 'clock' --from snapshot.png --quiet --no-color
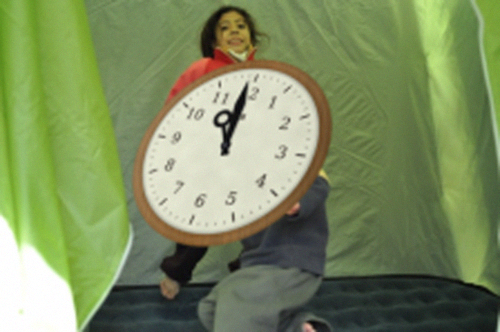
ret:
10:59
